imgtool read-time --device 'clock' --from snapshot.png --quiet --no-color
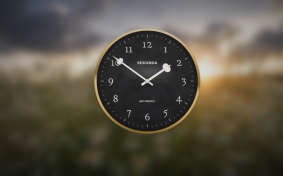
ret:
1:51
